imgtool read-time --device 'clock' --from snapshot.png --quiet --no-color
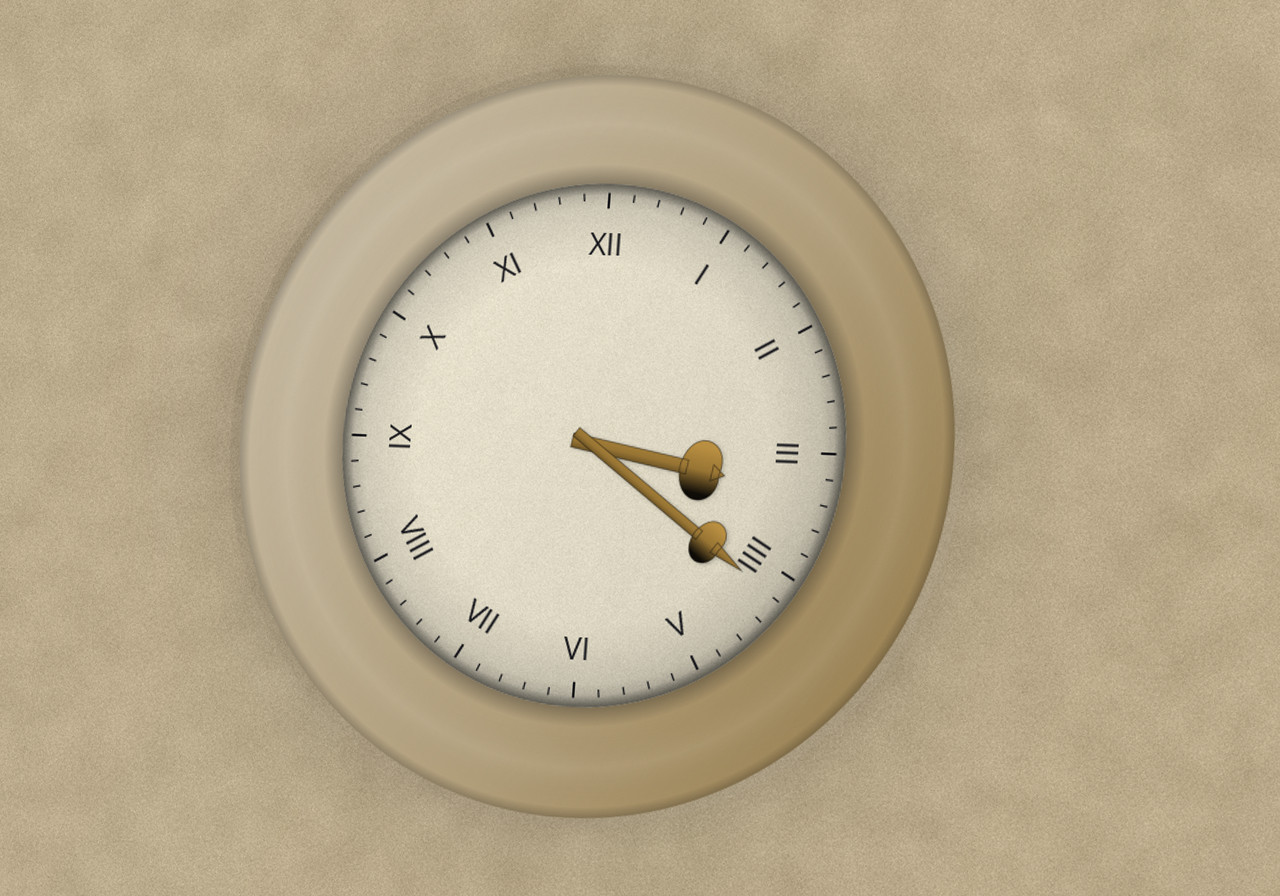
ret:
3:21
